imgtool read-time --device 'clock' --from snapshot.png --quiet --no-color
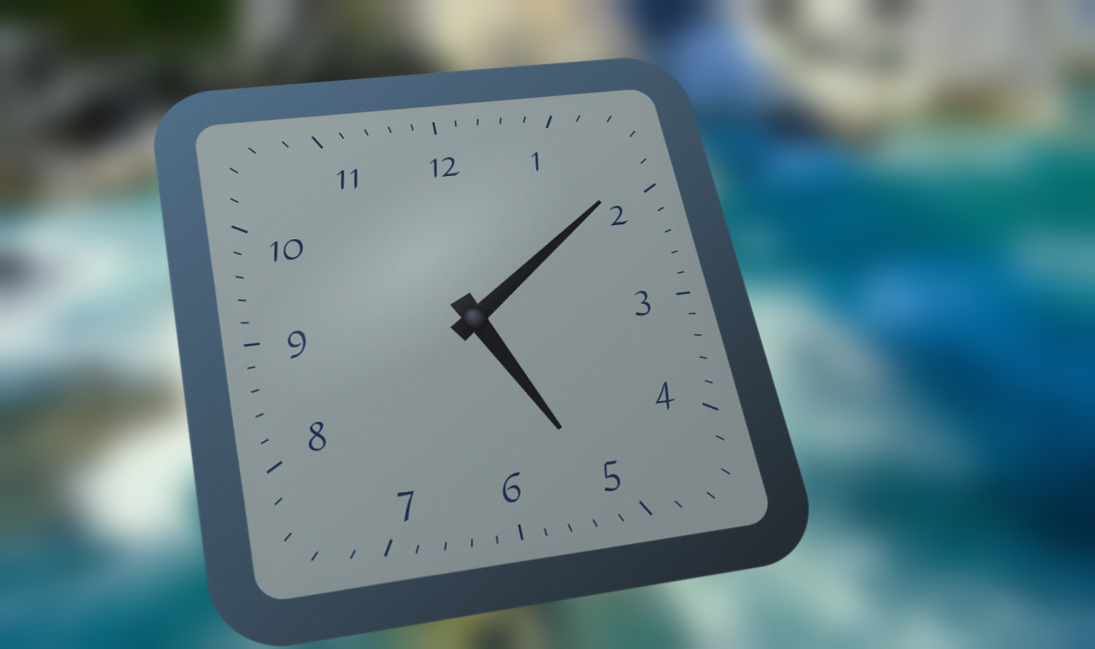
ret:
5:09
